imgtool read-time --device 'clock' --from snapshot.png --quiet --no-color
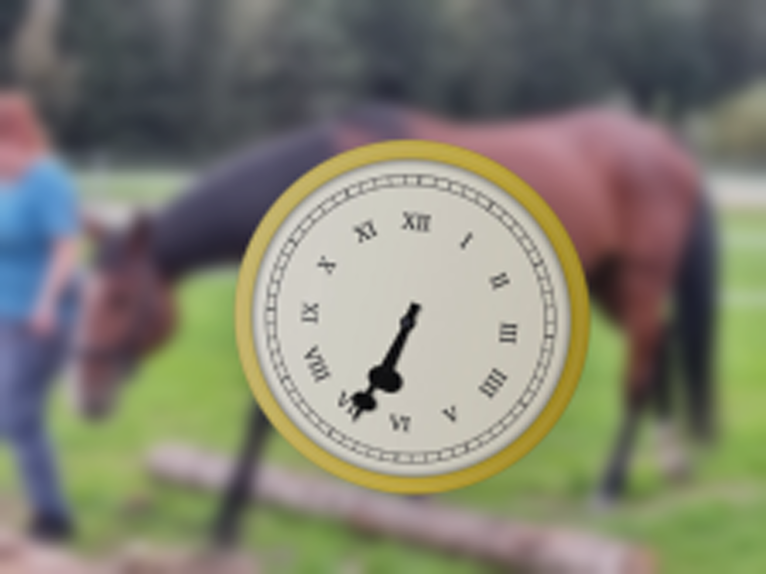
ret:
6:34
